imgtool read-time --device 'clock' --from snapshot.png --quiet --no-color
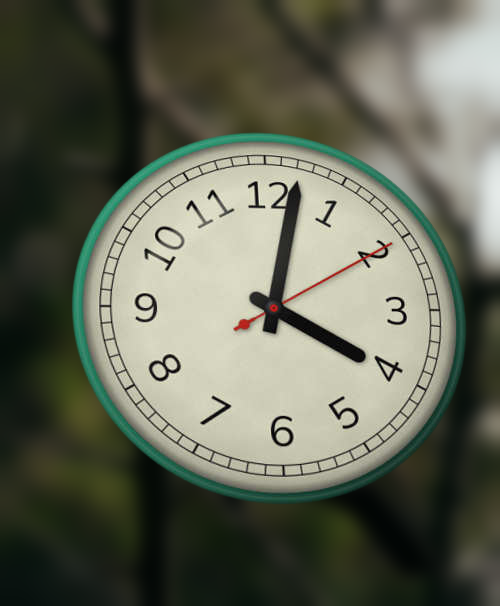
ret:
4:02:10
